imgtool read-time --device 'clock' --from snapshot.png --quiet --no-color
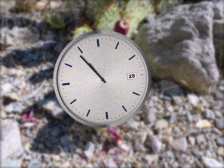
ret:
10:54
